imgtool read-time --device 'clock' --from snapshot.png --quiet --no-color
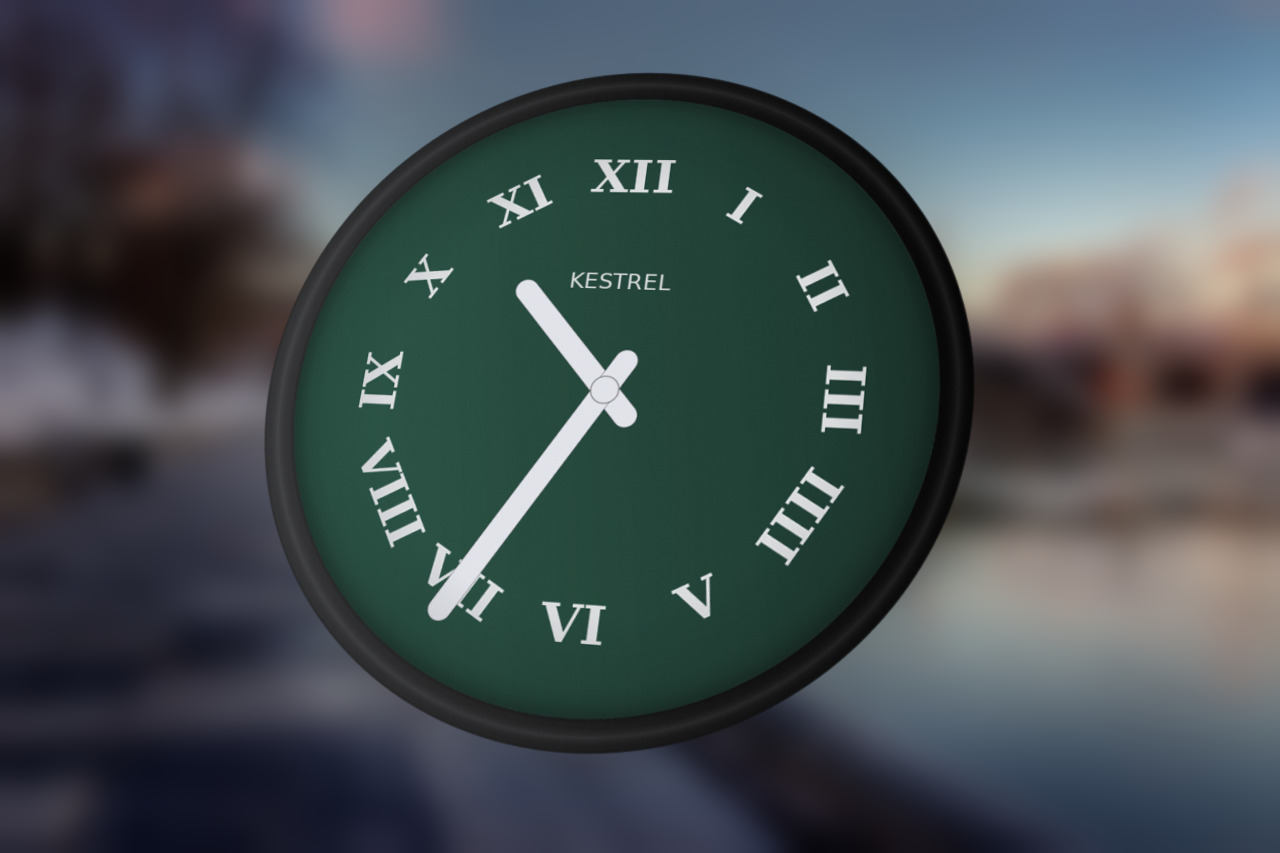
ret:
10:35
